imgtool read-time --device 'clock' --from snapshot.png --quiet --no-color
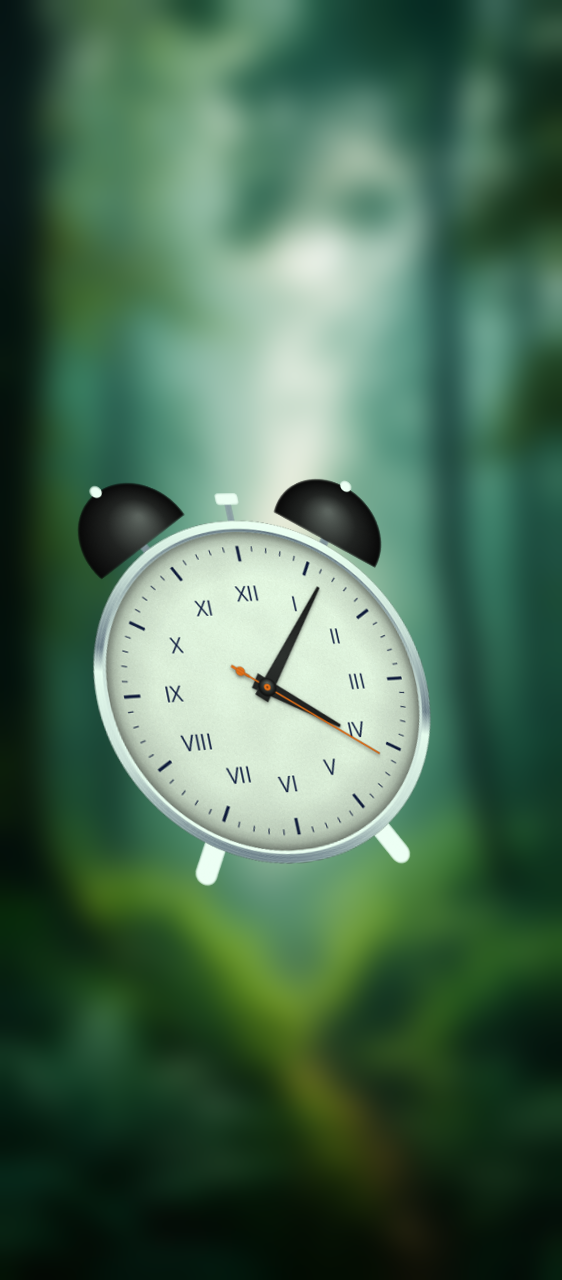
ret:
4:06:21
